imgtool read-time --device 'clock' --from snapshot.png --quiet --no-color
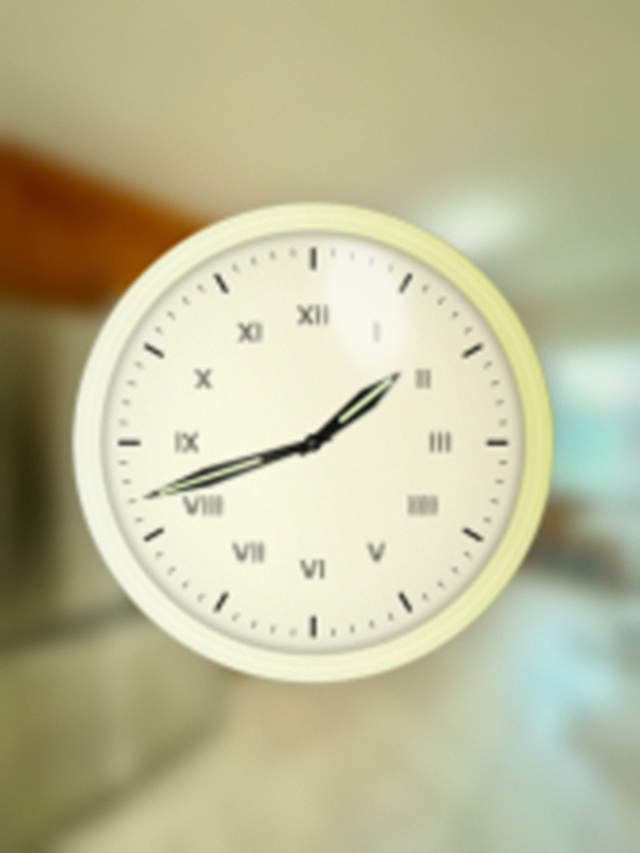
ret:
1:42
